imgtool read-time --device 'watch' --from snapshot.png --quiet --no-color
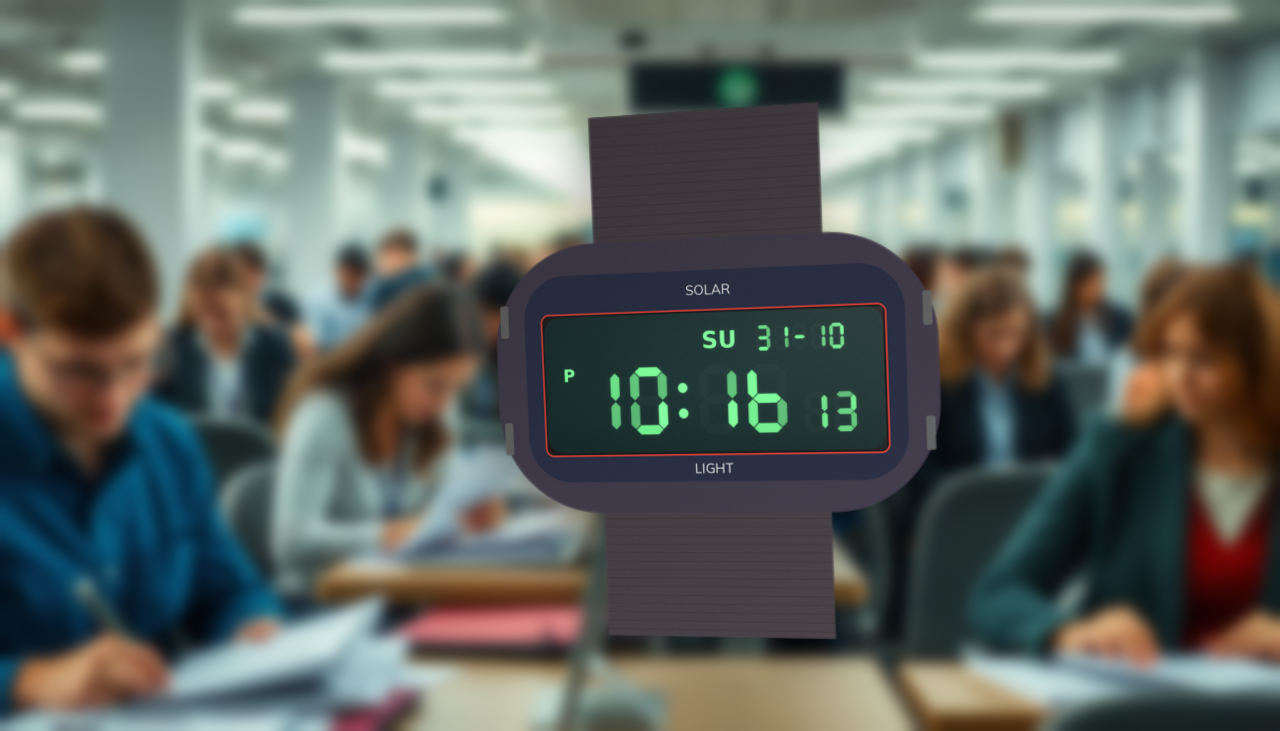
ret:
10:16:13
